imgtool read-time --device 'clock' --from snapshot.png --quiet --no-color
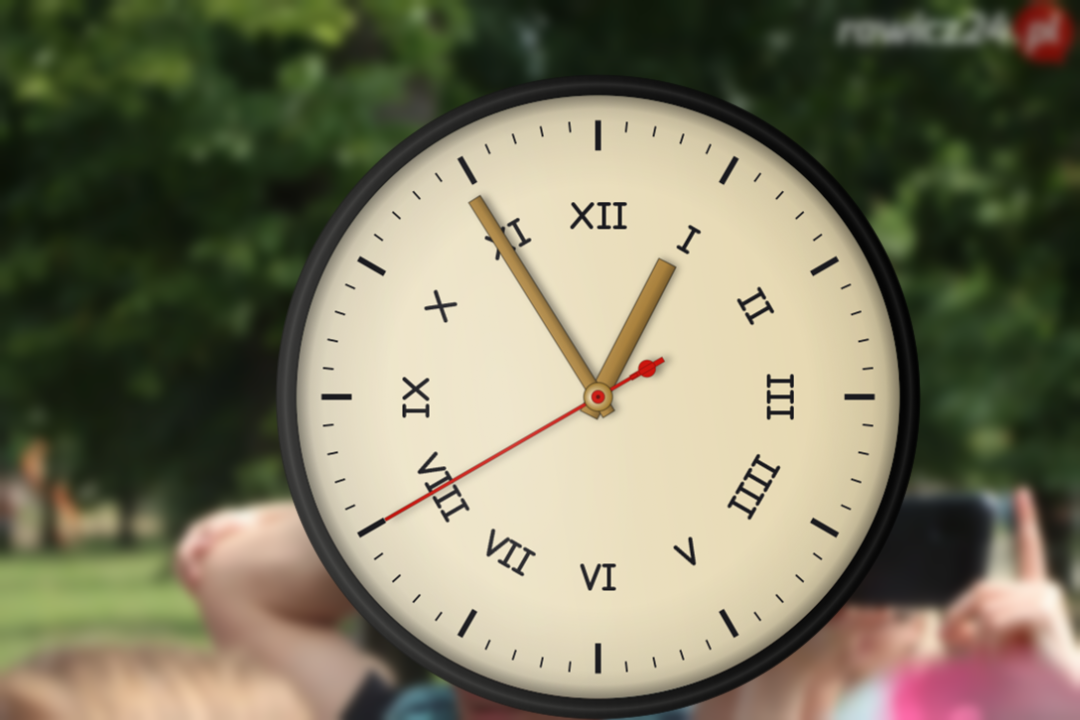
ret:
12:54:40
